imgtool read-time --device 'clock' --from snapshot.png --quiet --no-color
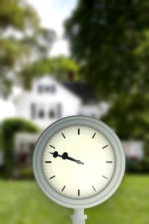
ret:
9:48
